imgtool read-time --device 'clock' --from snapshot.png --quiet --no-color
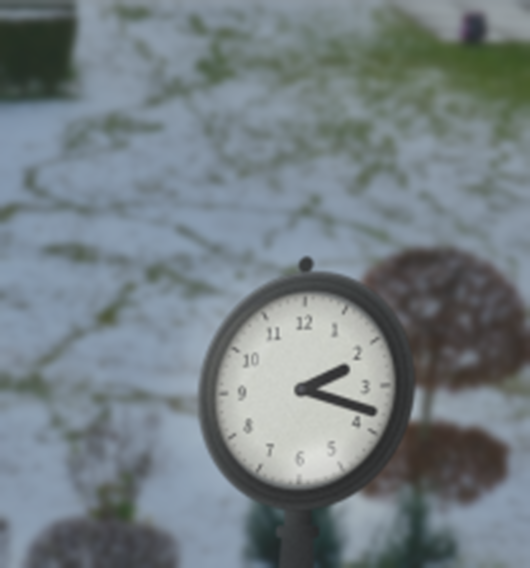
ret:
2:18
